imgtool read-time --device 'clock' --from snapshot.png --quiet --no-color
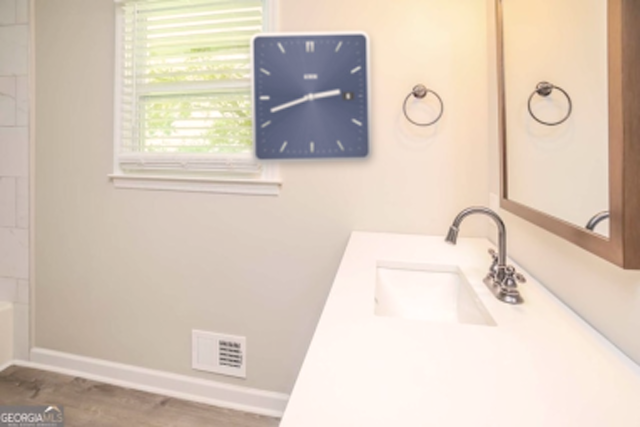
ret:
2:42
